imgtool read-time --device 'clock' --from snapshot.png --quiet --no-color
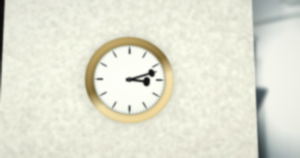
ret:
3:12
